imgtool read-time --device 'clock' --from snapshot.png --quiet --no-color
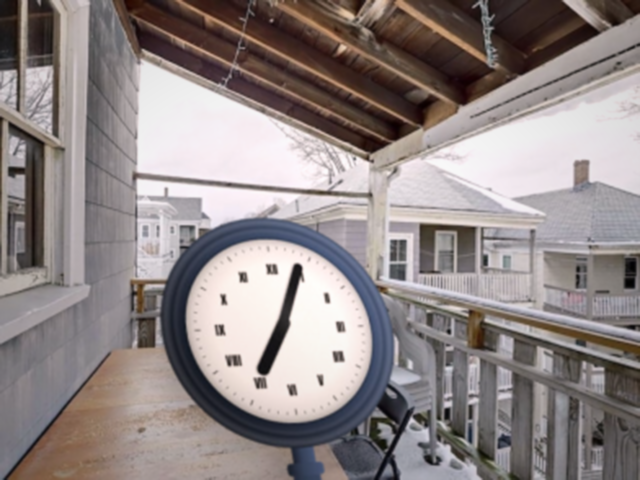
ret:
7:04
